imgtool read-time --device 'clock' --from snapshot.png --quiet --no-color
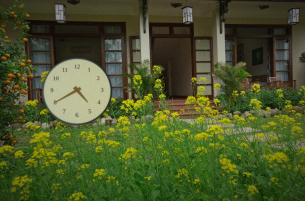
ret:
4:40
